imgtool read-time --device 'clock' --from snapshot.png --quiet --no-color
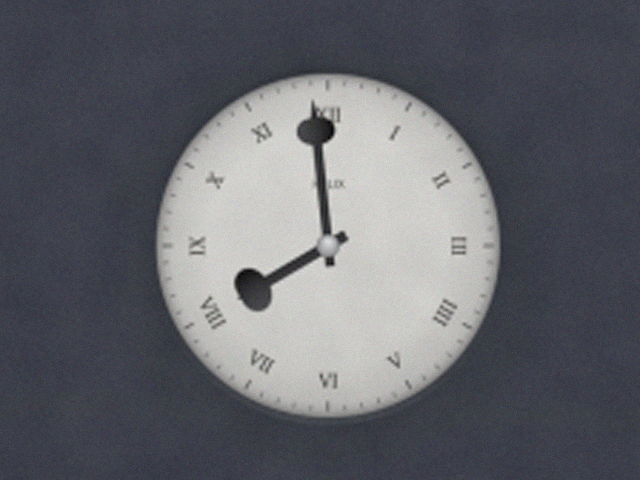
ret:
7:59
